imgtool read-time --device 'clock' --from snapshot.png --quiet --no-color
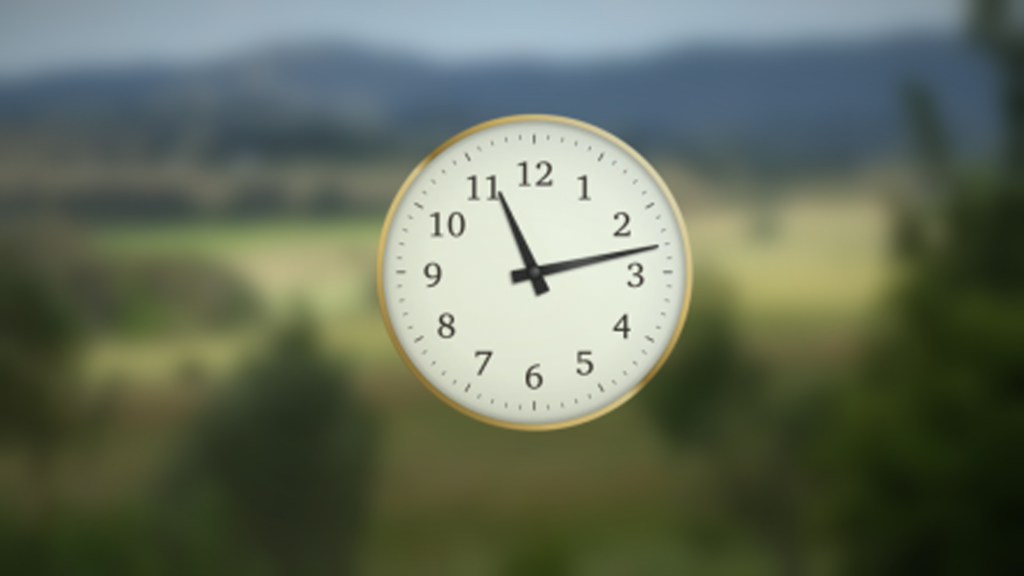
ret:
11:13
